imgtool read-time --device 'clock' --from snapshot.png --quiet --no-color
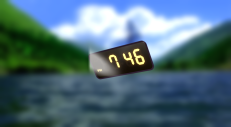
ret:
7:46
